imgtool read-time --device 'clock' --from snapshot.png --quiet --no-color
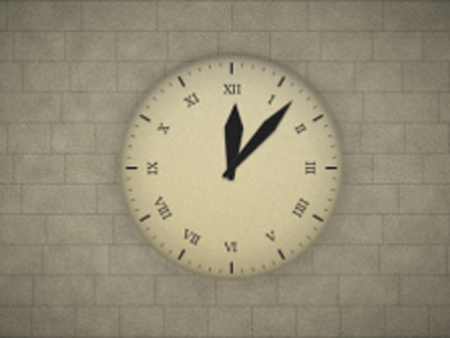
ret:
12:07
